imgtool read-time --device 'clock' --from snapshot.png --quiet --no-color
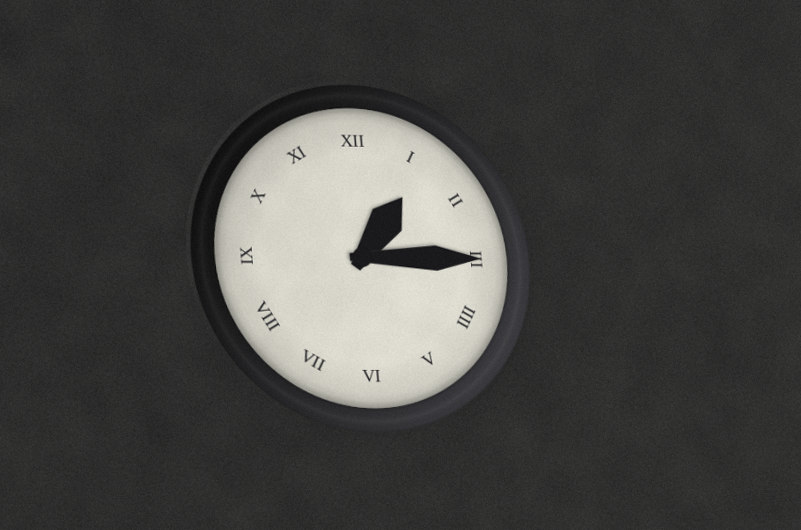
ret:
1:15
